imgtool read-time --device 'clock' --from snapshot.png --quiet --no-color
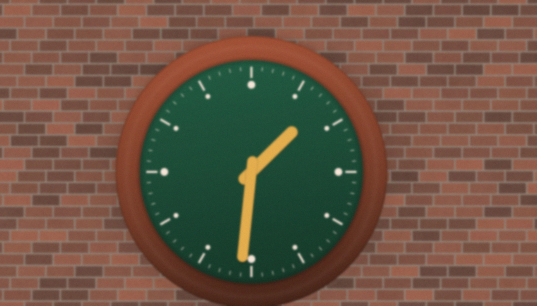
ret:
1:31
